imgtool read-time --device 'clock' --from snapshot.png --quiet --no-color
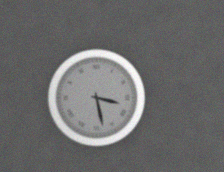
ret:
3:28
